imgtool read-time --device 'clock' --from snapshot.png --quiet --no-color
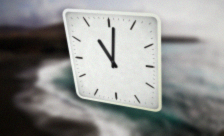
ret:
11:01
